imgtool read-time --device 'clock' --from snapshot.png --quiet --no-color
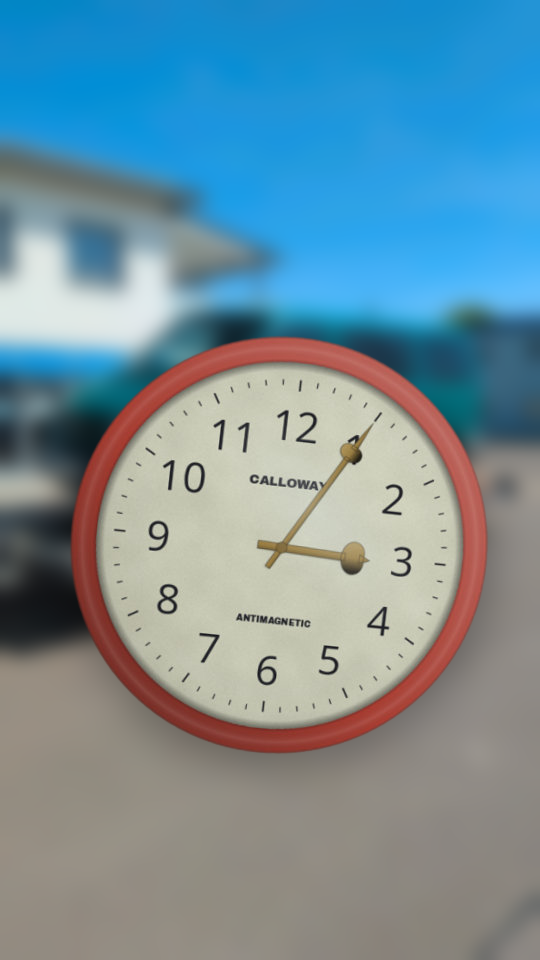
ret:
3:05
